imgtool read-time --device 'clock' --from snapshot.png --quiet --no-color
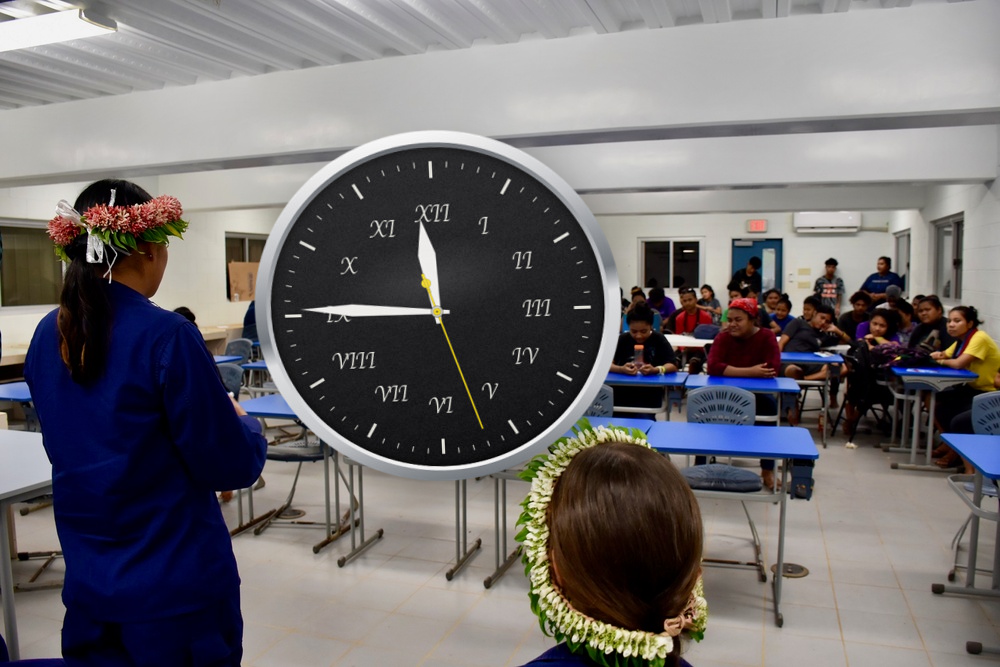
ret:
11:45:27
